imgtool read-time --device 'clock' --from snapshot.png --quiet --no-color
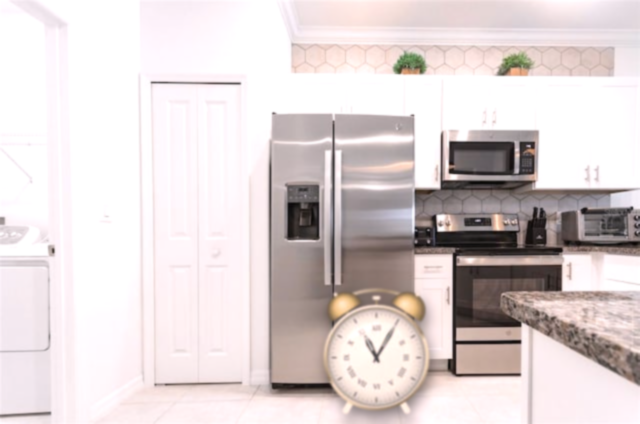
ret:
11:05
